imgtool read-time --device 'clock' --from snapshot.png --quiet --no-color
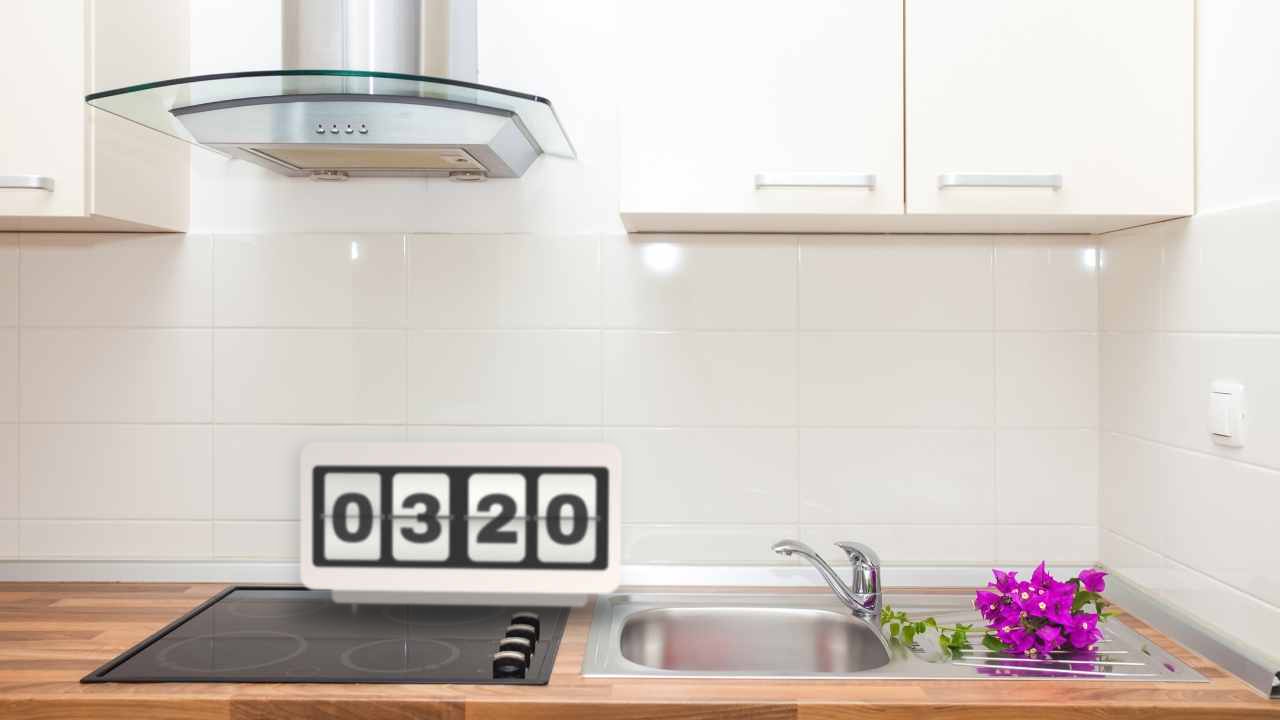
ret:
3:20
